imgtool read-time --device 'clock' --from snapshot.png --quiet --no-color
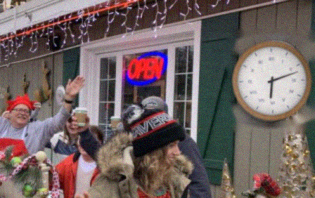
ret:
6:12
